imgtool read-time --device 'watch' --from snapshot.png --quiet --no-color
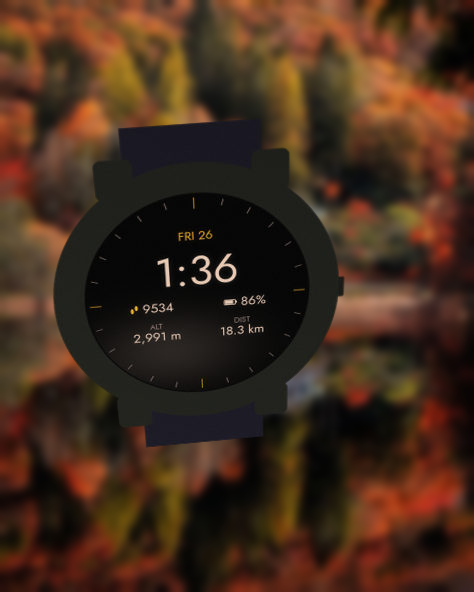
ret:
1:36
